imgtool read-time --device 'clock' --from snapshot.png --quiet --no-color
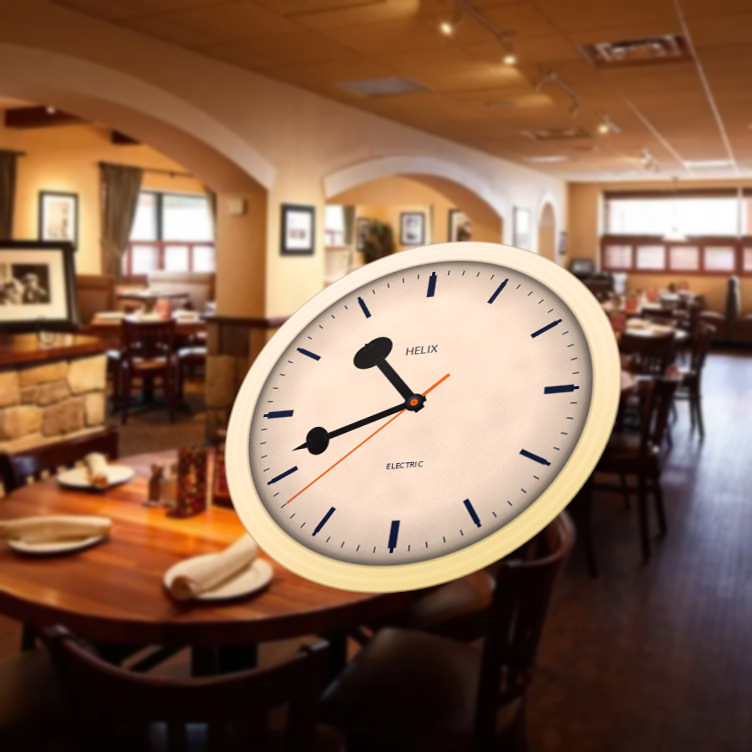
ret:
10:41:38
